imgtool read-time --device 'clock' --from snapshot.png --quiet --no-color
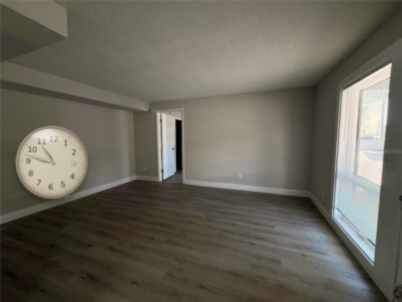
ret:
10:47
